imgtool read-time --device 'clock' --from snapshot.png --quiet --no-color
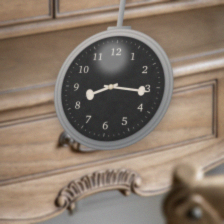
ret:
8:16
